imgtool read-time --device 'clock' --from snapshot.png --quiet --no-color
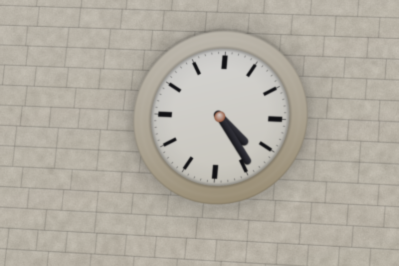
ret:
4:24
